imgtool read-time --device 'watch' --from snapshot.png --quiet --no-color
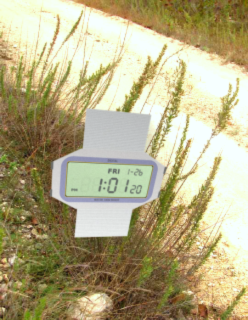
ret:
1:01:20
